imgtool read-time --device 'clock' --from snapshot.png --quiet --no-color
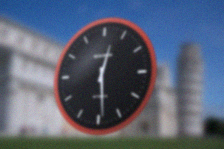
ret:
12:29
